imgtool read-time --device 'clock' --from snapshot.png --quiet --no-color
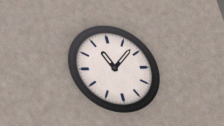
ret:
11:08
